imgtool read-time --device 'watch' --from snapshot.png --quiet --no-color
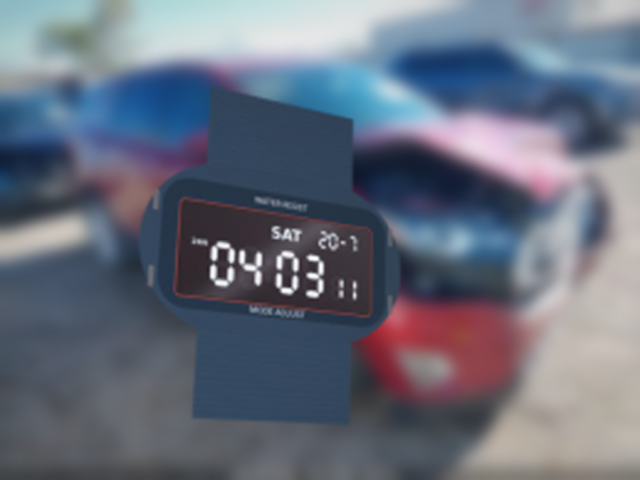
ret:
4:03:11
